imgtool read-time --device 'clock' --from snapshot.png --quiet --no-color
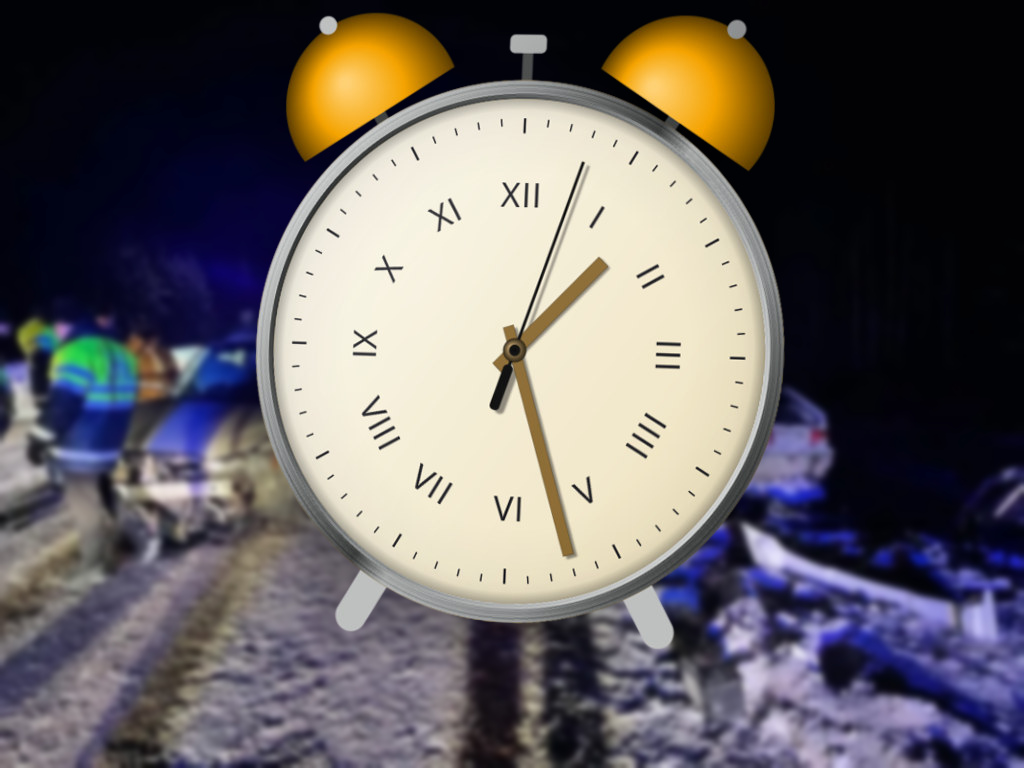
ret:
1:27:03
